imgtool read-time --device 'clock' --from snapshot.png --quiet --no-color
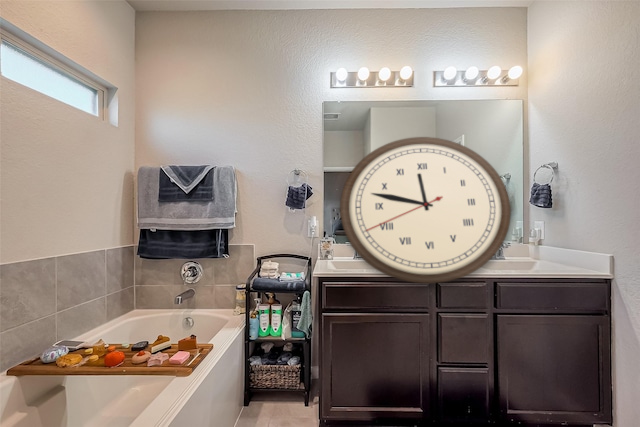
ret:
11:47:41
